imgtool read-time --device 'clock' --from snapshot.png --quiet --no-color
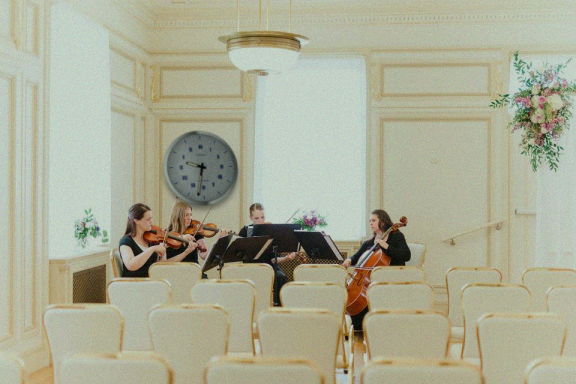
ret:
9:32
